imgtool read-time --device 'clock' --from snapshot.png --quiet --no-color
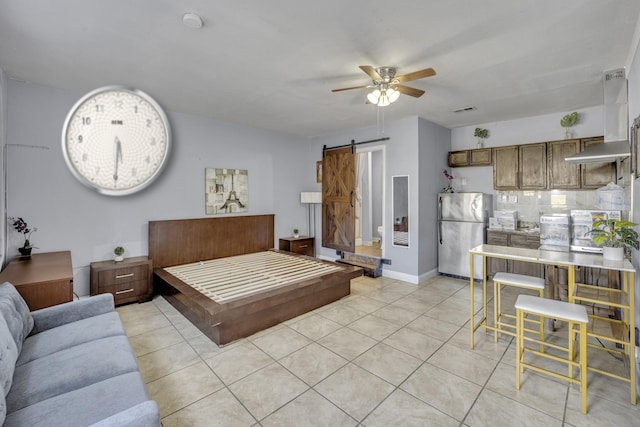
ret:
5:30
